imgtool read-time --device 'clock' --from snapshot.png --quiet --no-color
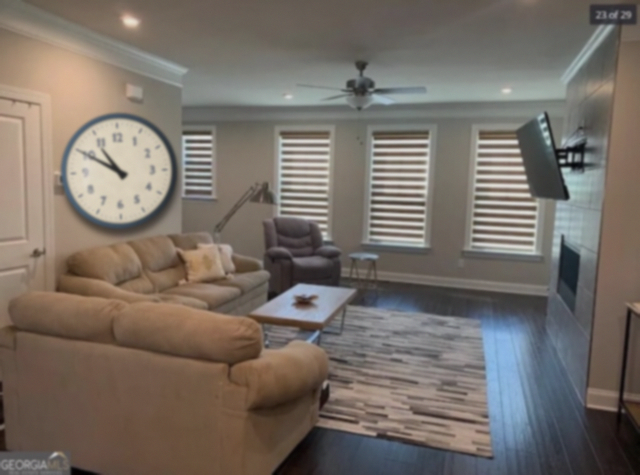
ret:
10:50
